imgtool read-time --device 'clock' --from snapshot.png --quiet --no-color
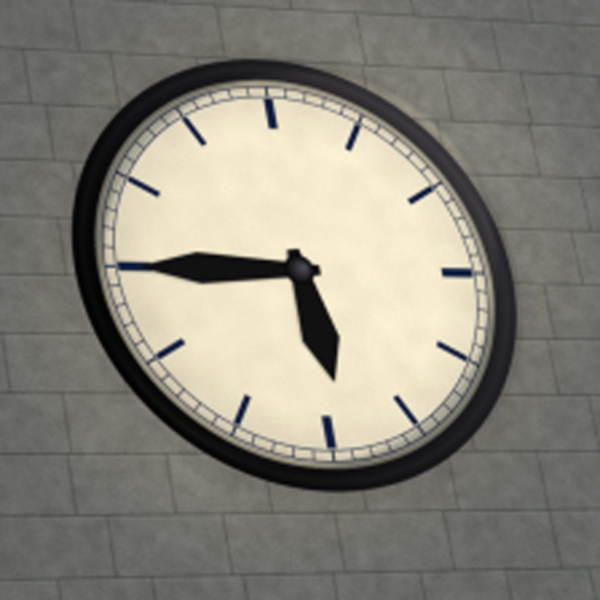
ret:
5:45
